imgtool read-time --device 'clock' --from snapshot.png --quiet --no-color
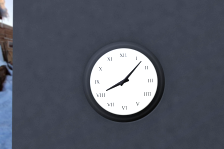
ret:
8:07
